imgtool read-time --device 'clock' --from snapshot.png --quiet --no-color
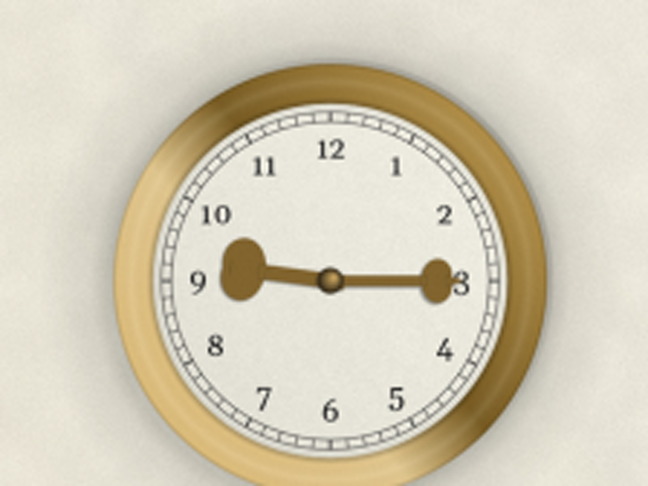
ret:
9:15
